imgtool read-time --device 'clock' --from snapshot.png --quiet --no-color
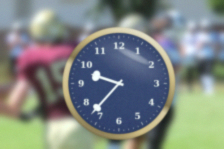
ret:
9:37
